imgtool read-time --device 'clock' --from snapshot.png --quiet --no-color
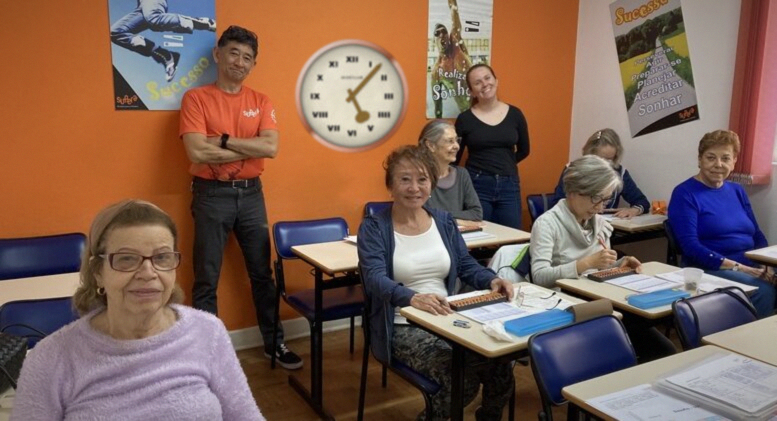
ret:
5:07
